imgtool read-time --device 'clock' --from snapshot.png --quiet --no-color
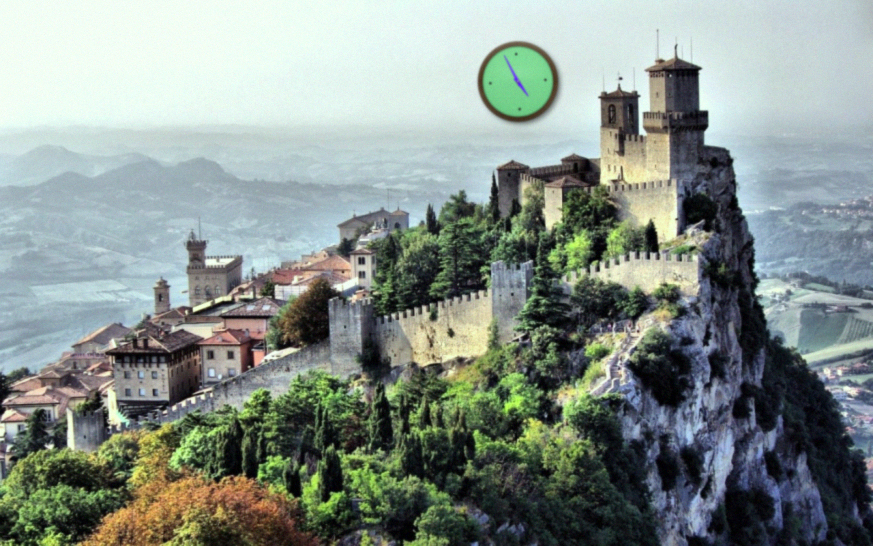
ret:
4:56
